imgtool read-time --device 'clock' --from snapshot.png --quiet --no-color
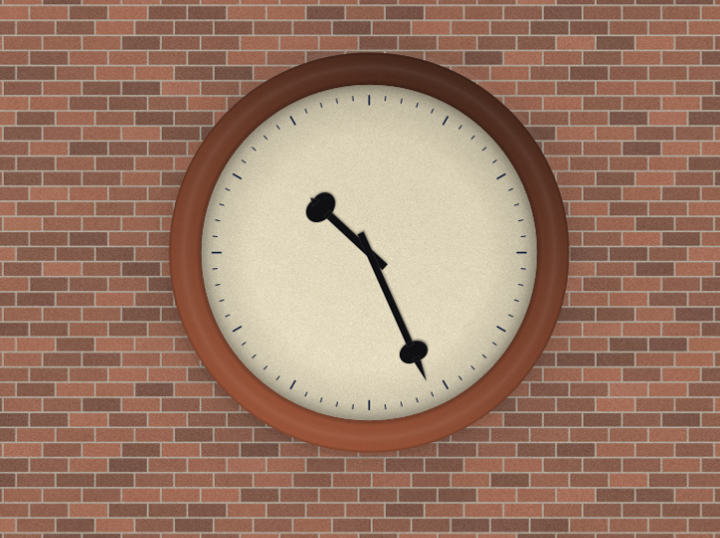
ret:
10:26
